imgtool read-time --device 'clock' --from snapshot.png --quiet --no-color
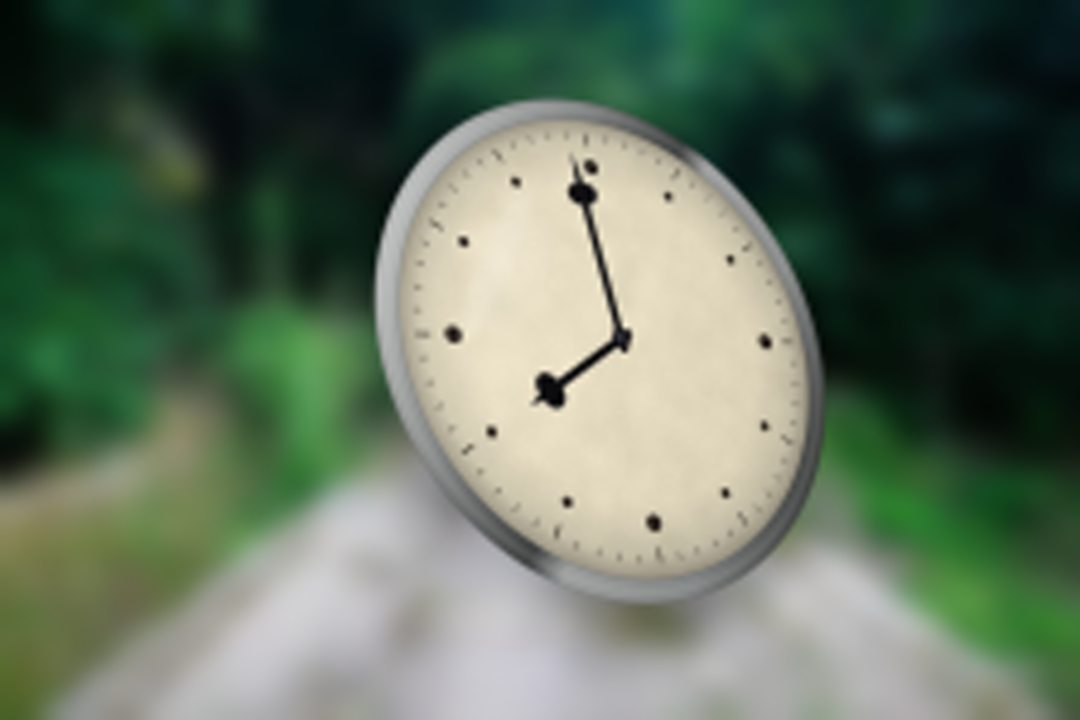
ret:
7:59
